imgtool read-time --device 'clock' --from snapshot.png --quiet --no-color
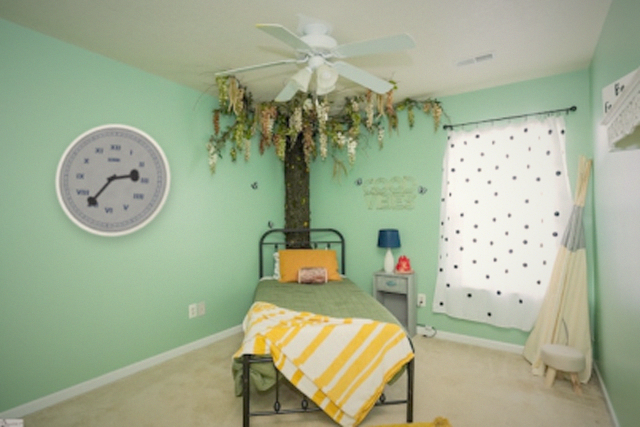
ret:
2:36
